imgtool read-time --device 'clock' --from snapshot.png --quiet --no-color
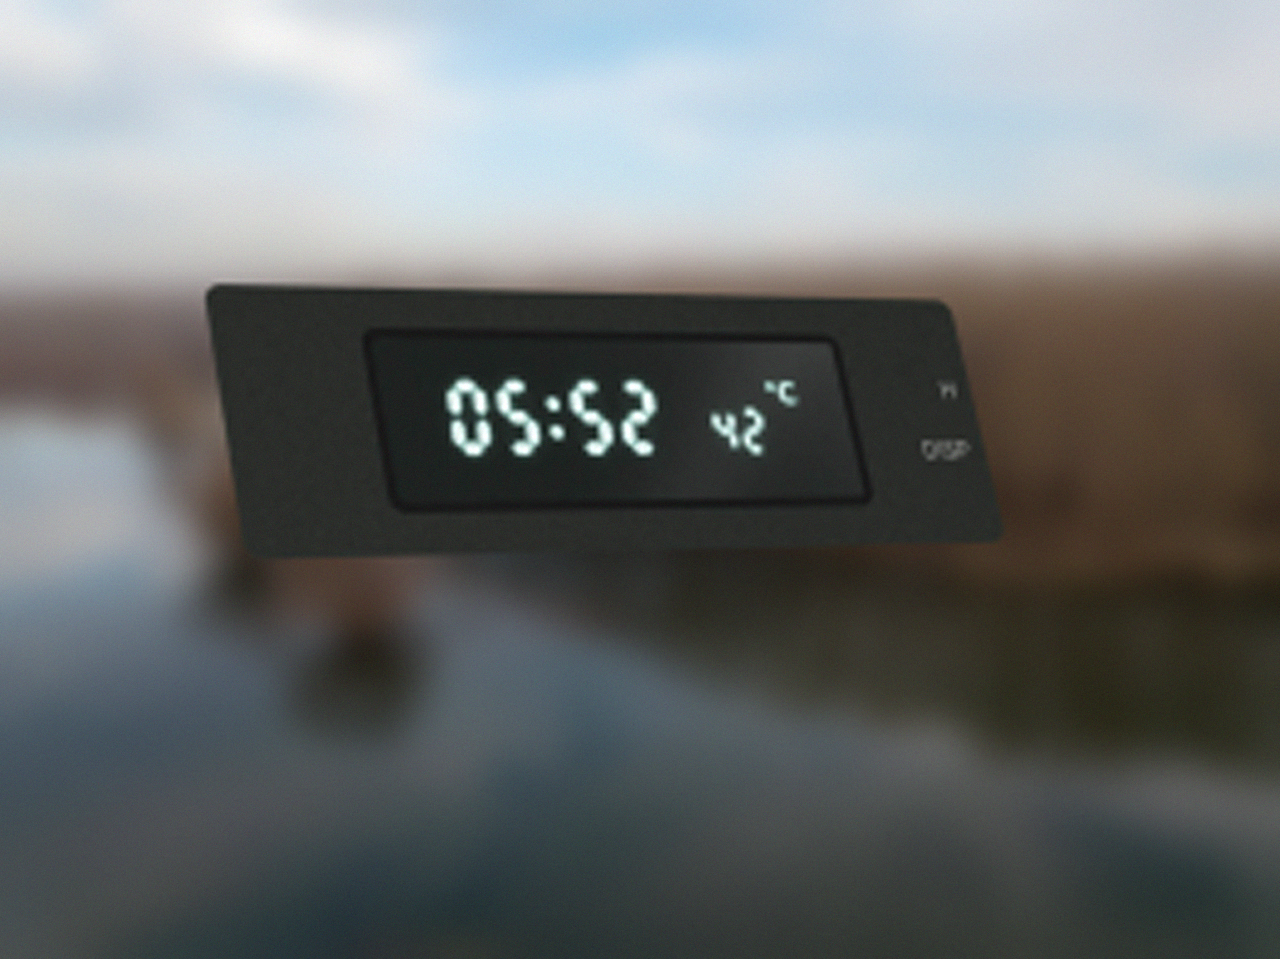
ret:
5:52
